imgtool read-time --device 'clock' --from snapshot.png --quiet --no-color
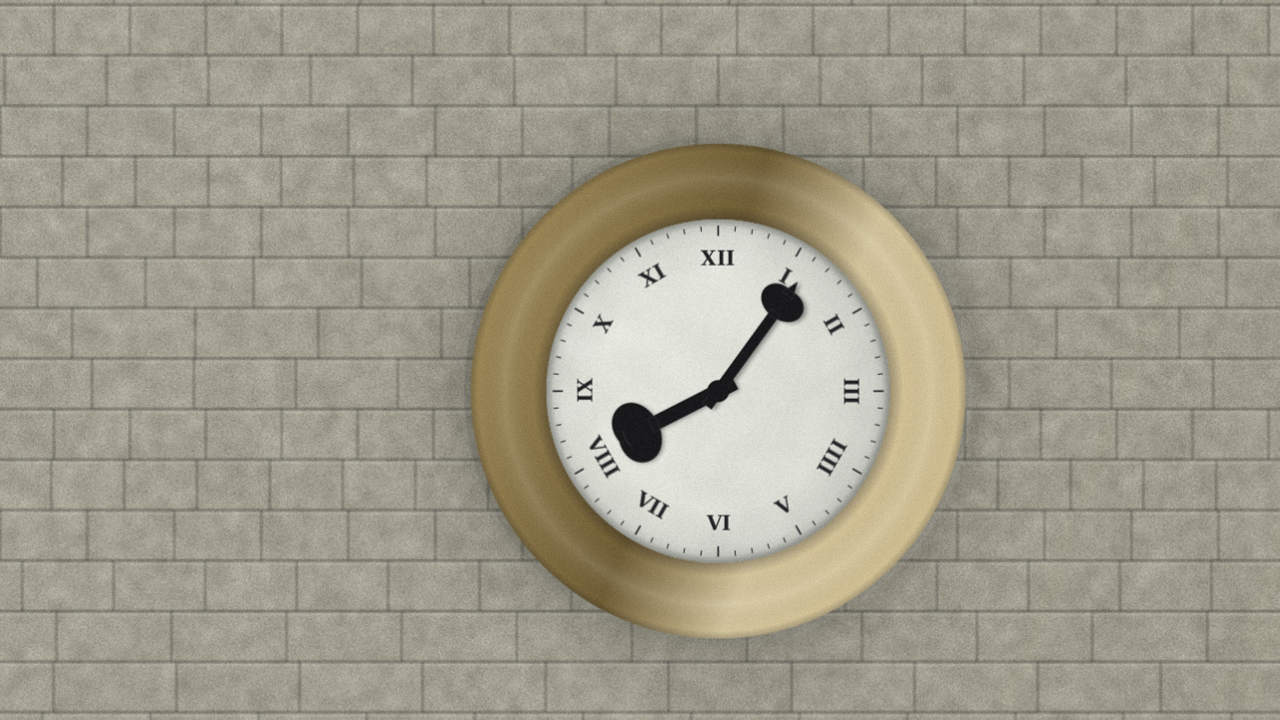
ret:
8:06
